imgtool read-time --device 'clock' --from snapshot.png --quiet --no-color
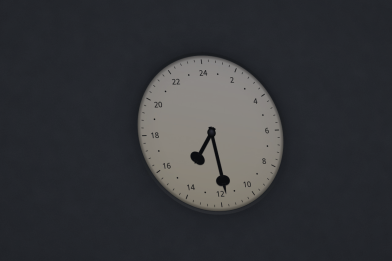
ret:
14:29
